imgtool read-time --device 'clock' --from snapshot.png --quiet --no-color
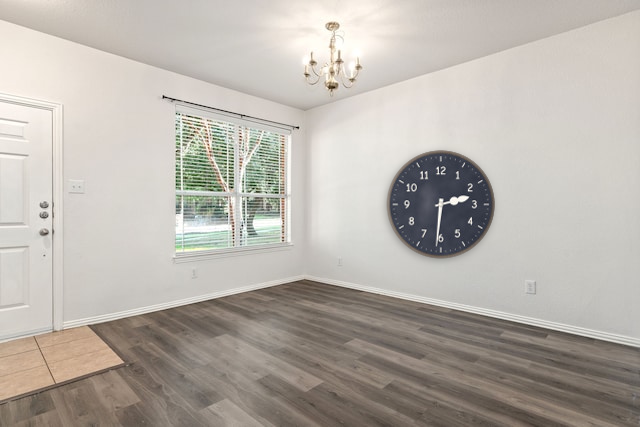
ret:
2:31
